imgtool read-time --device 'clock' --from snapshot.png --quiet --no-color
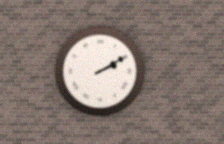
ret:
2:10
